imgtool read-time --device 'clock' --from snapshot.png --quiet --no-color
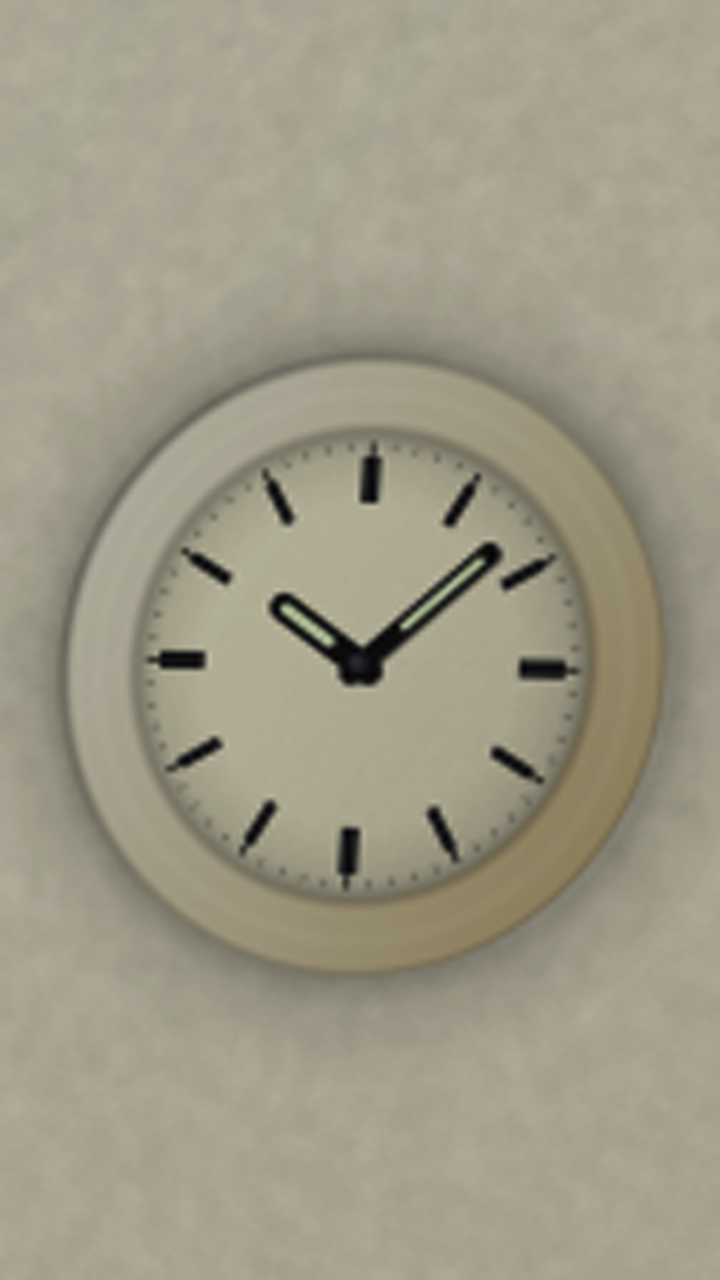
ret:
10:08
